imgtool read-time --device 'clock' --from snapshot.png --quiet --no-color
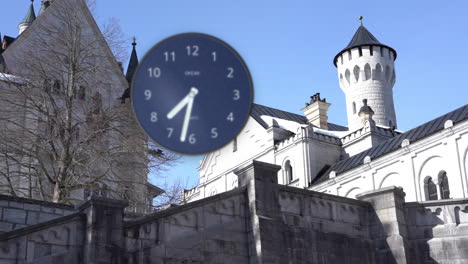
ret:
7:32
